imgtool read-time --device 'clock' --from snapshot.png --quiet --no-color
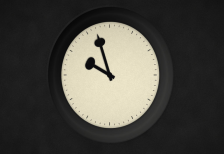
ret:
9:57
